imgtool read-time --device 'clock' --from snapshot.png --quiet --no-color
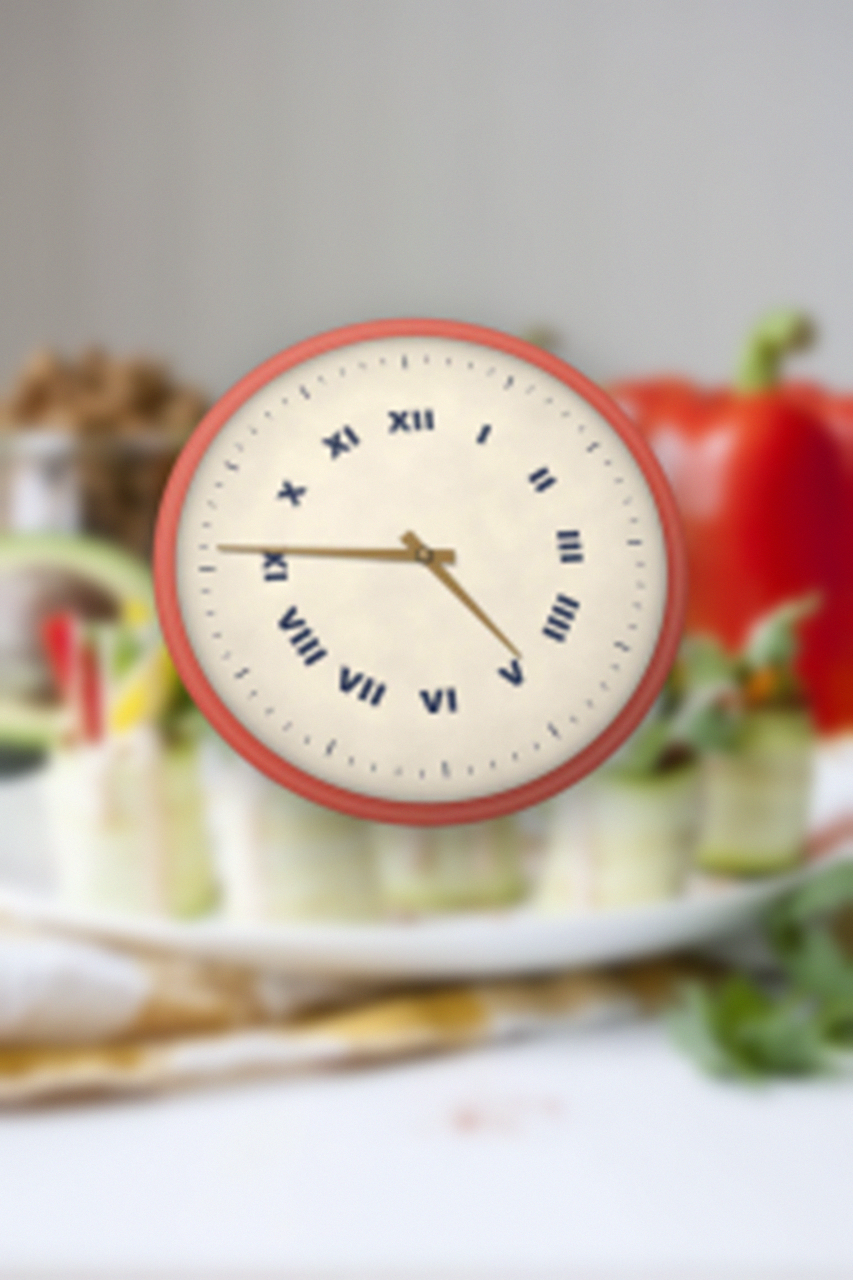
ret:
4:46
